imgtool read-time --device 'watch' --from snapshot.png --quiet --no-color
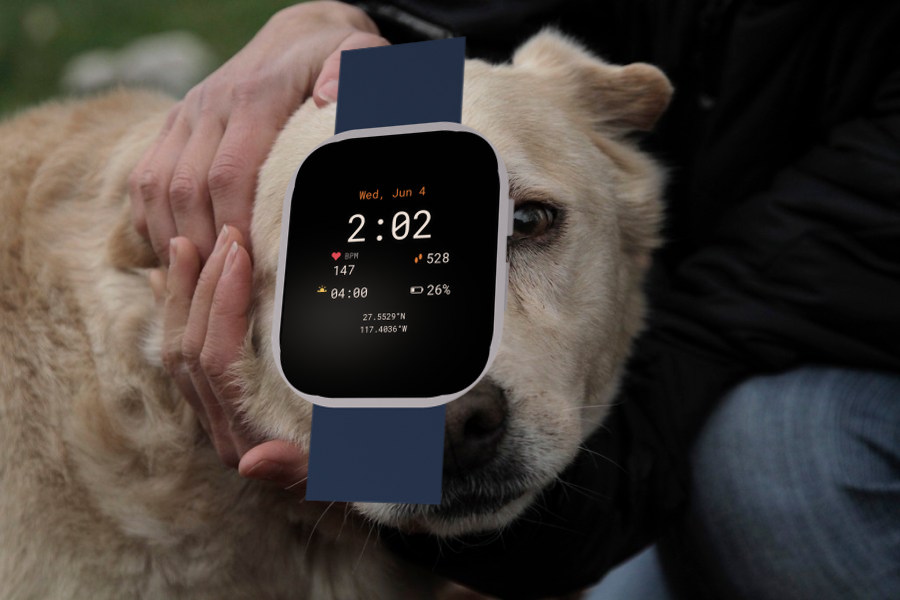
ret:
2:02
